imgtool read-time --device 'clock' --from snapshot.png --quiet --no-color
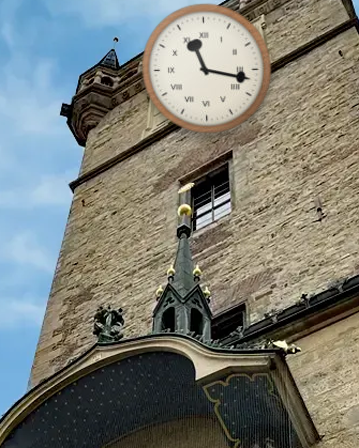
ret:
11:17
